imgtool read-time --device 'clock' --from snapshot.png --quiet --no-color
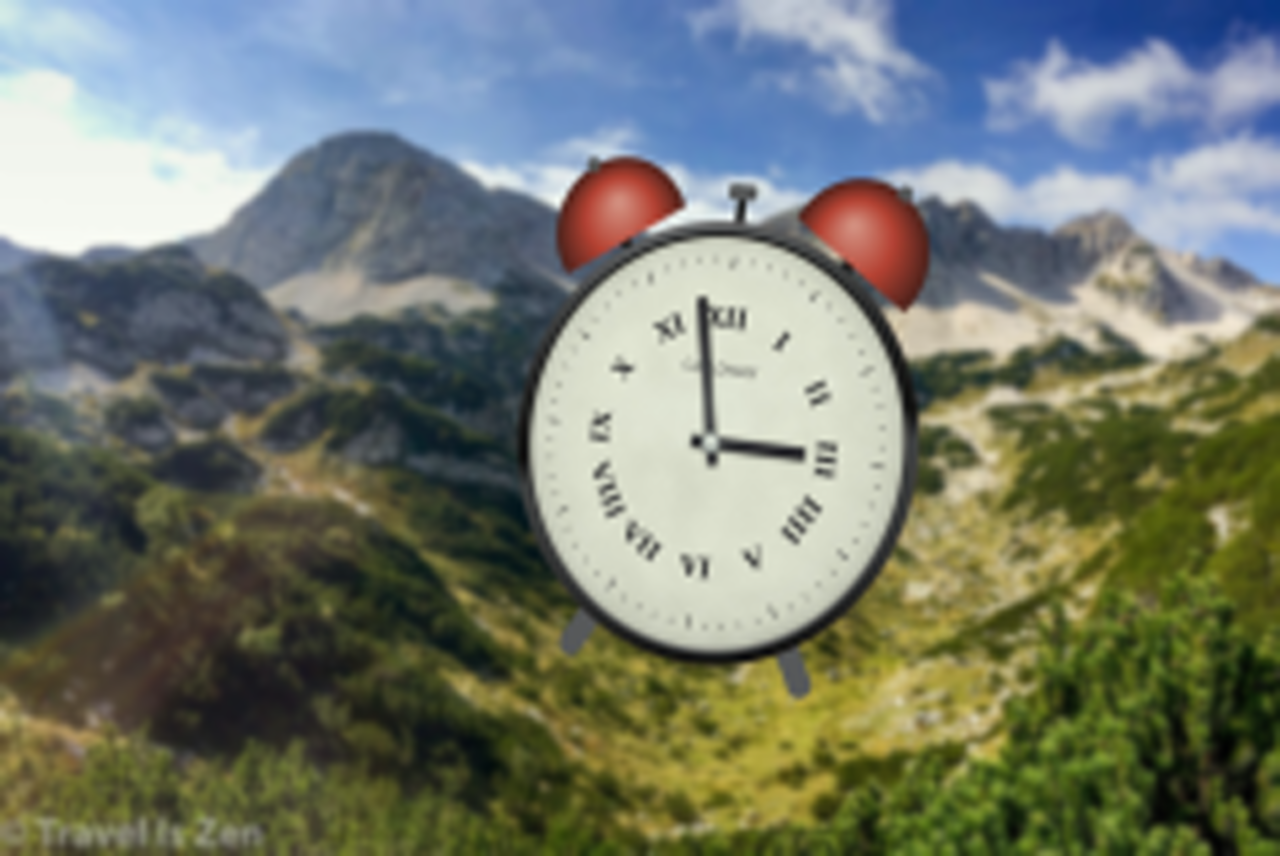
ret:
2:58
